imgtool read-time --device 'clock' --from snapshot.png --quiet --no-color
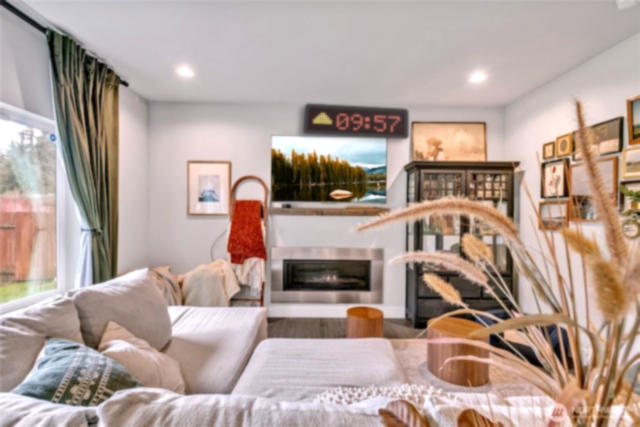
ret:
9:57
